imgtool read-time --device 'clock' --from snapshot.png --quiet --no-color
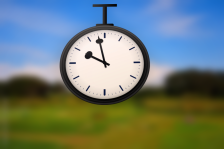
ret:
9:58
